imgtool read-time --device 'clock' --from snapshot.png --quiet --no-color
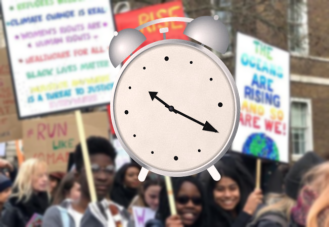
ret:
10:20
